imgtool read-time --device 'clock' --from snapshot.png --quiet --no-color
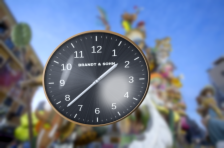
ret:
1:38
